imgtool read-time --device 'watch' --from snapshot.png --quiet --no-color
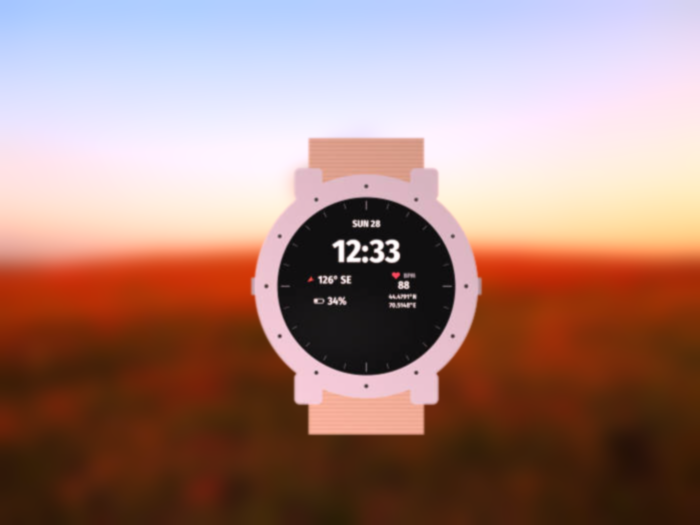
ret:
12:33
